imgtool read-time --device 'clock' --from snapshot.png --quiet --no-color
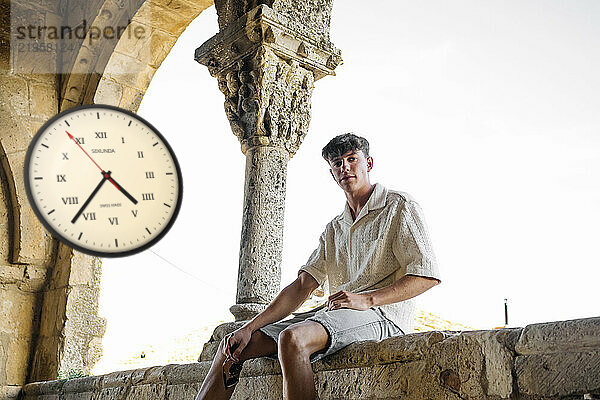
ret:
4:36:54
